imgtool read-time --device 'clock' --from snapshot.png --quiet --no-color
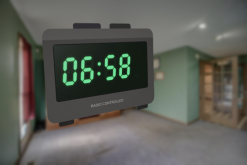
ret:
6:58
